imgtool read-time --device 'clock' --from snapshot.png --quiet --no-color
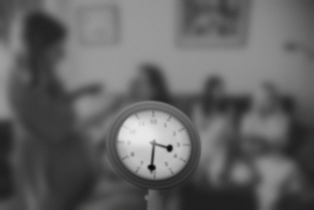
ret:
3:31
